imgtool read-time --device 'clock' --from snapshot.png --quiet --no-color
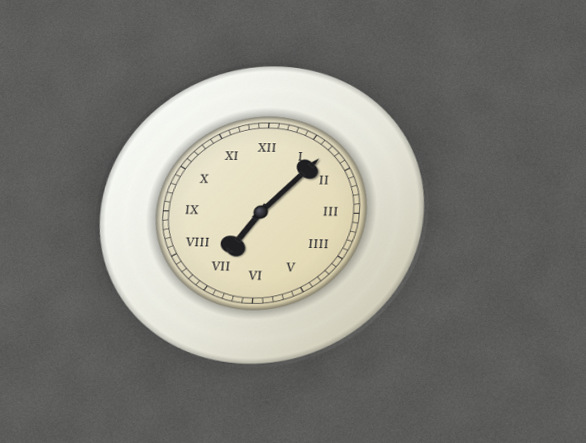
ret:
7:07
